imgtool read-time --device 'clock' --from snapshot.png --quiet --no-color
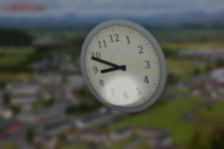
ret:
8:49
